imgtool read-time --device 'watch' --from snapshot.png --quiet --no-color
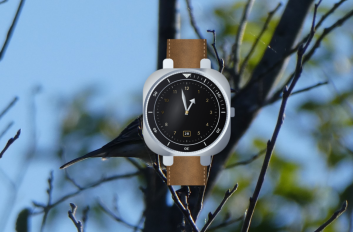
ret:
12:58
